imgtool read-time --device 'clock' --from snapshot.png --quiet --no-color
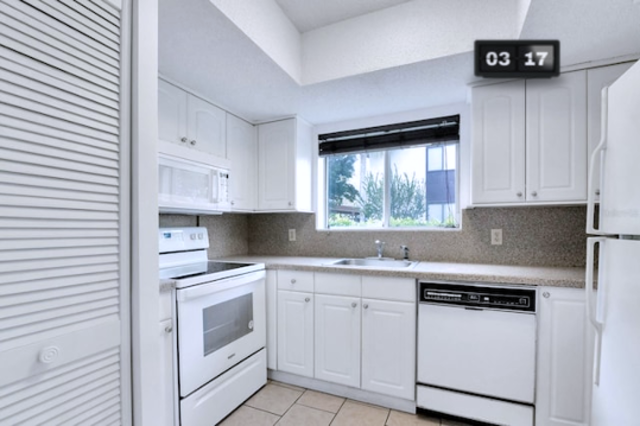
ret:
3:17
